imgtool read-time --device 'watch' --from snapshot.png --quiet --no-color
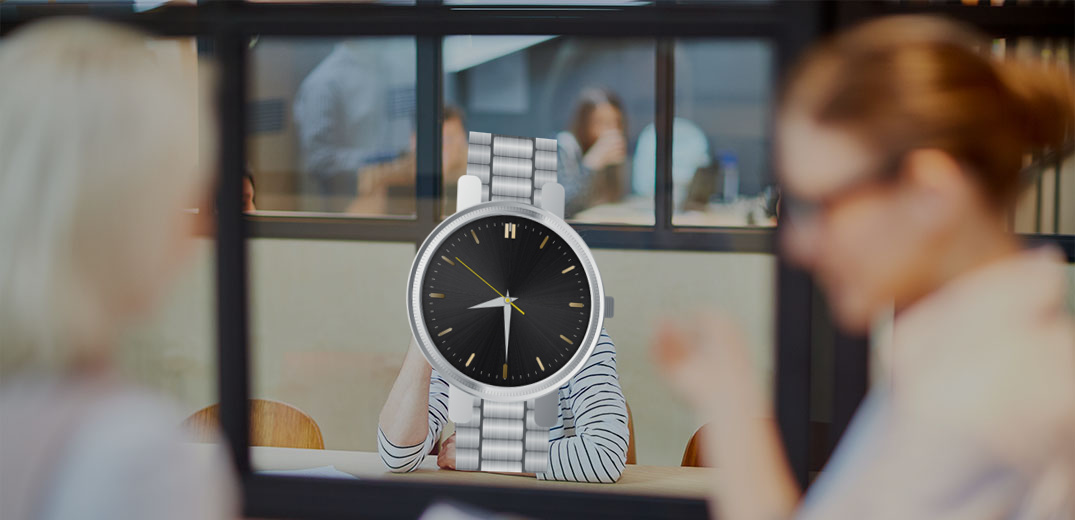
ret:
8:29:51
